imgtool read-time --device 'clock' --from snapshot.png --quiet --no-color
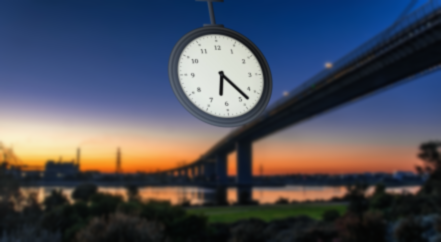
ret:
6:23
